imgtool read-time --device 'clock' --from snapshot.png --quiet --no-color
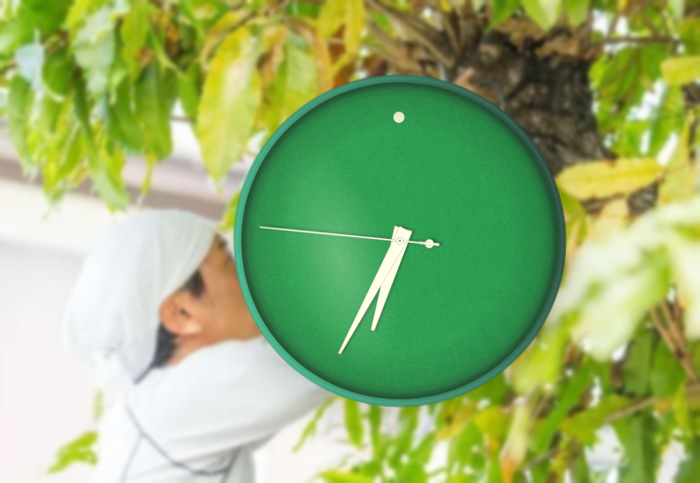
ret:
6:34:46
